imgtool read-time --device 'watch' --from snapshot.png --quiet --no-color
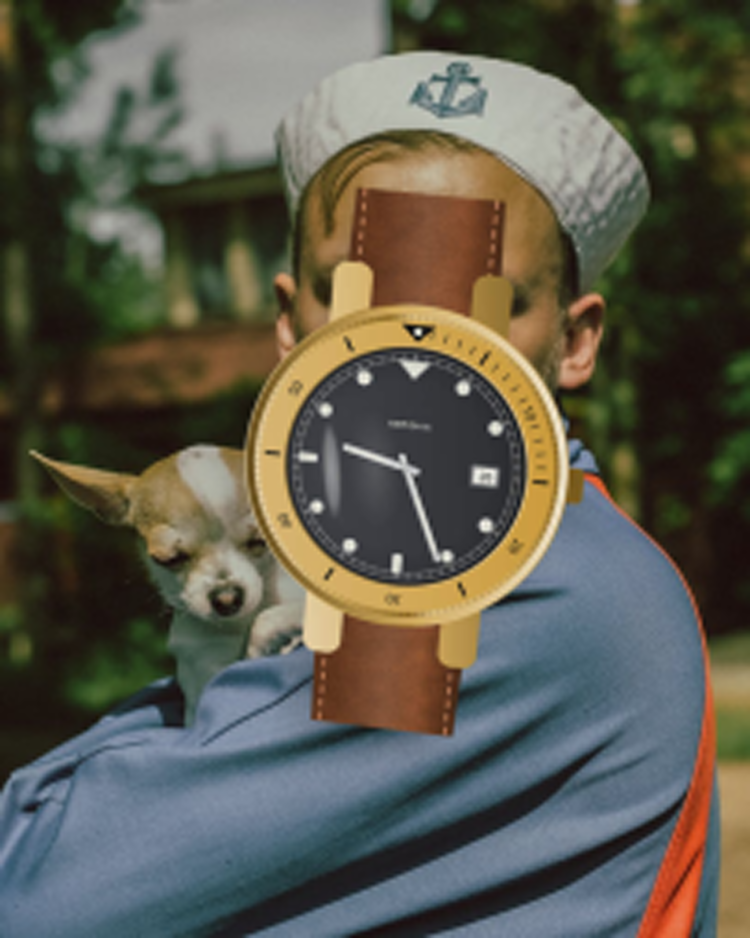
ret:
9:26
